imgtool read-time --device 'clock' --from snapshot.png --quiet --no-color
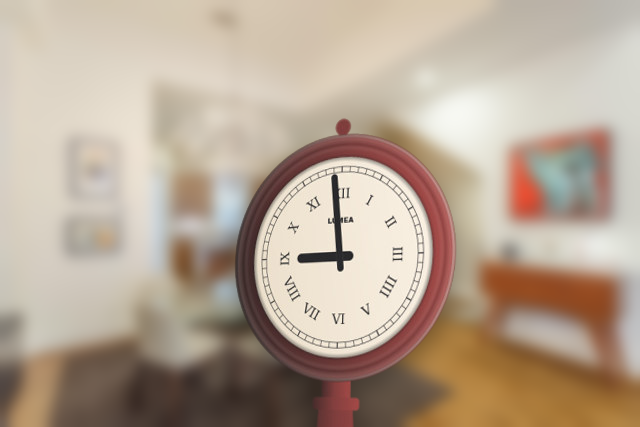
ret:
8:59
